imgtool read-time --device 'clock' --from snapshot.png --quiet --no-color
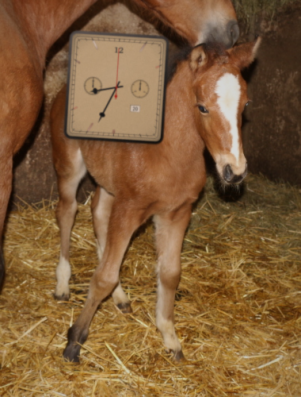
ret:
8:34
